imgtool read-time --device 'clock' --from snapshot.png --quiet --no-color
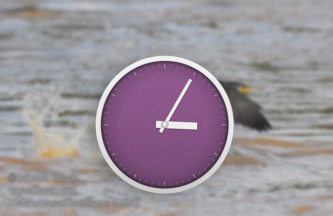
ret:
3:05
